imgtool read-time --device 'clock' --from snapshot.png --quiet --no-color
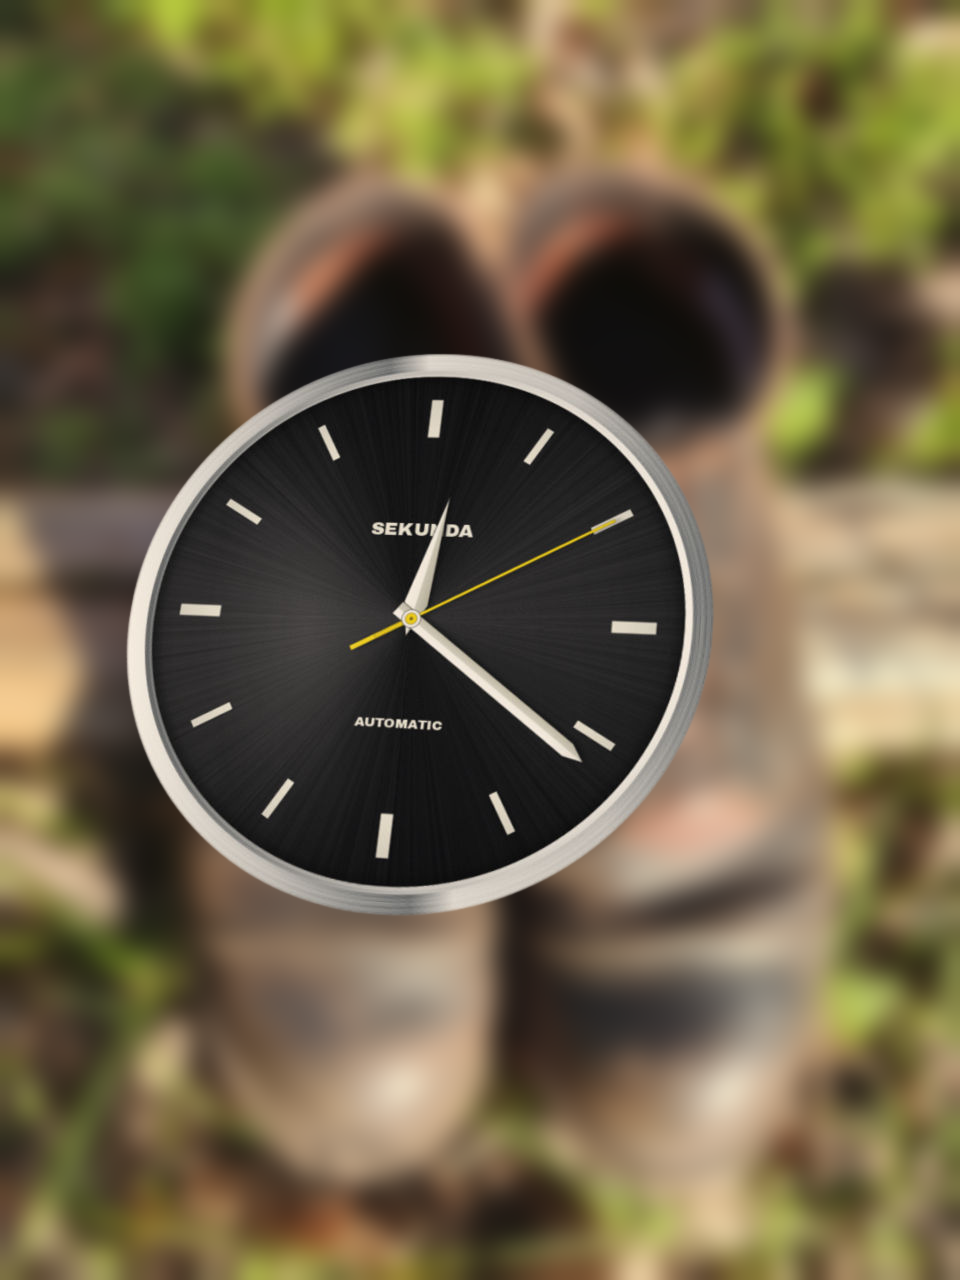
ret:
12:21:10
